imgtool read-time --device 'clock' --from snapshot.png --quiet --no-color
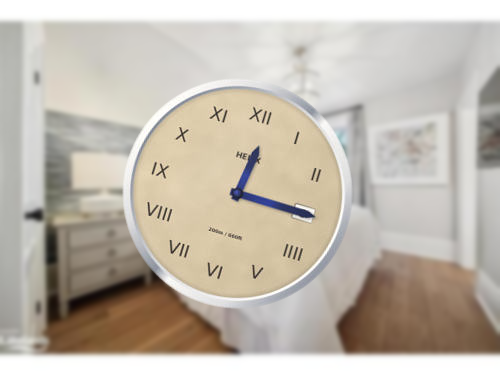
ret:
12:15
